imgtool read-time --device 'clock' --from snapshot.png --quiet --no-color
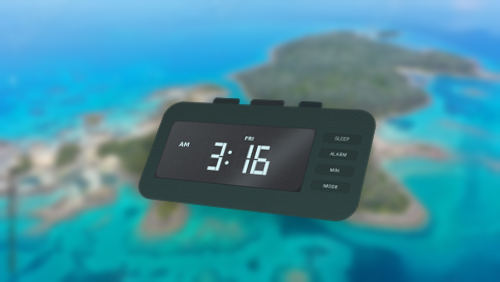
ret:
3:16
